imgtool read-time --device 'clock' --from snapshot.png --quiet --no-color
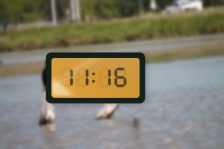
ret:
11:16
